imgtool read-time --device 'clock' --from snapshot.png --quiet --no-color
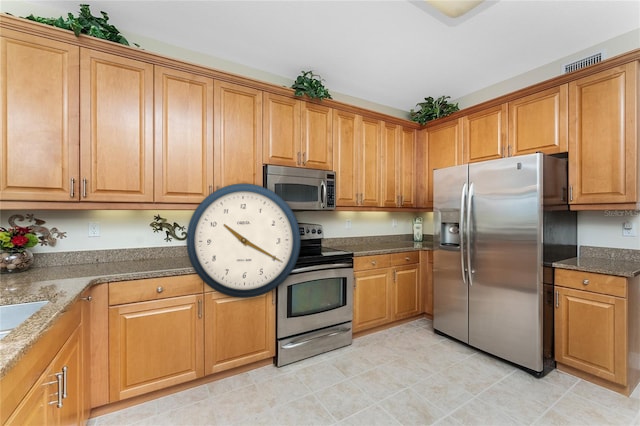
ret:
10:20
